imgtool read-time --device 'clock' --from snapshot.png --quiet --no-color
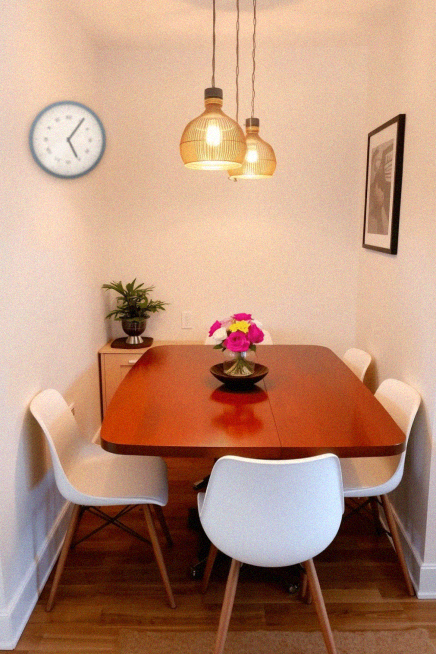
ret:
5:06
